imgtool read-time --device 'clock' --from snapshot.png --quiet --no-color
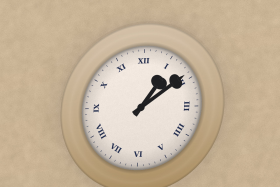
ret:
1:09
